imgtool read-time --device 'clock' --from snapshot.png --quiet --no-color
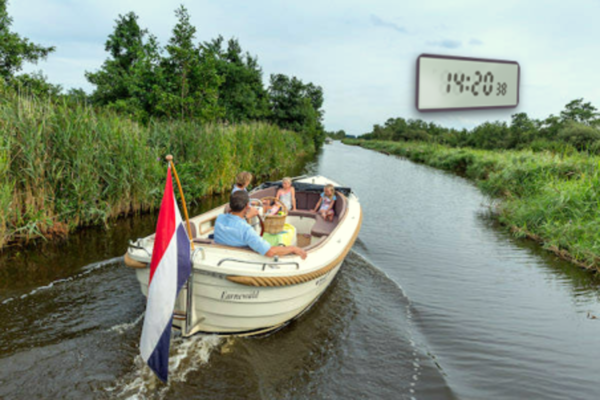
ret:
14:20:38
